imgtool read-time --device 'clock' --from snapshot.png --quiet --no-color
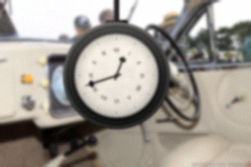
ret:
12:42
